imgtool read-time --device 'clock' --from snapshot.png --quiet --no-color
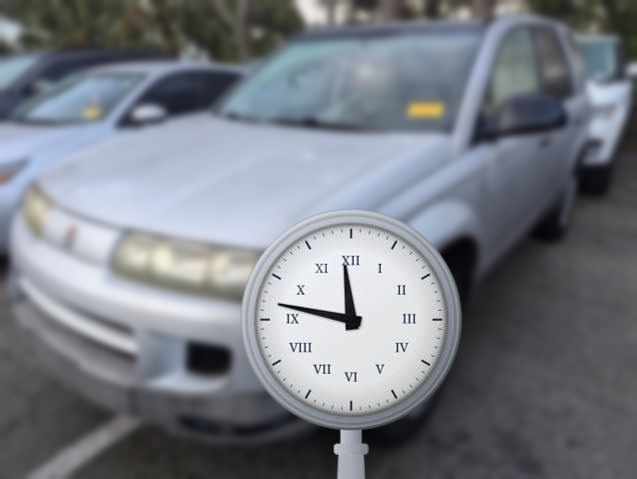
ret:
11:47
